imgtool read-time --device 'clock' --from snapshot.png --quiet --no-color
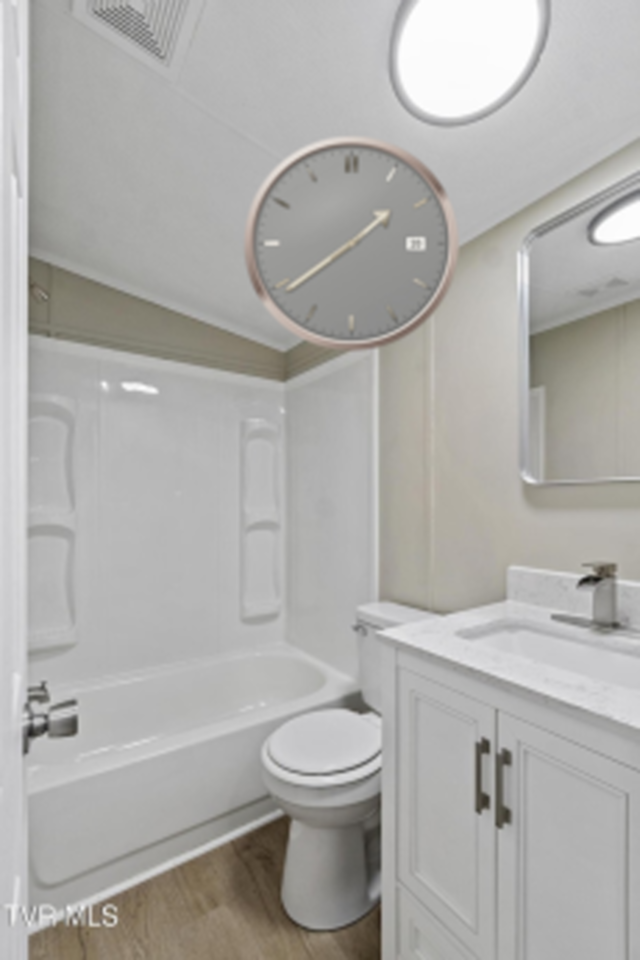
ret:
1:39
